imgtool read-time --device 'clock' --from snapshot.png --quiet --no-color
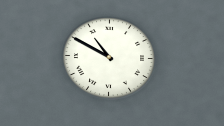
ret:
10:50
